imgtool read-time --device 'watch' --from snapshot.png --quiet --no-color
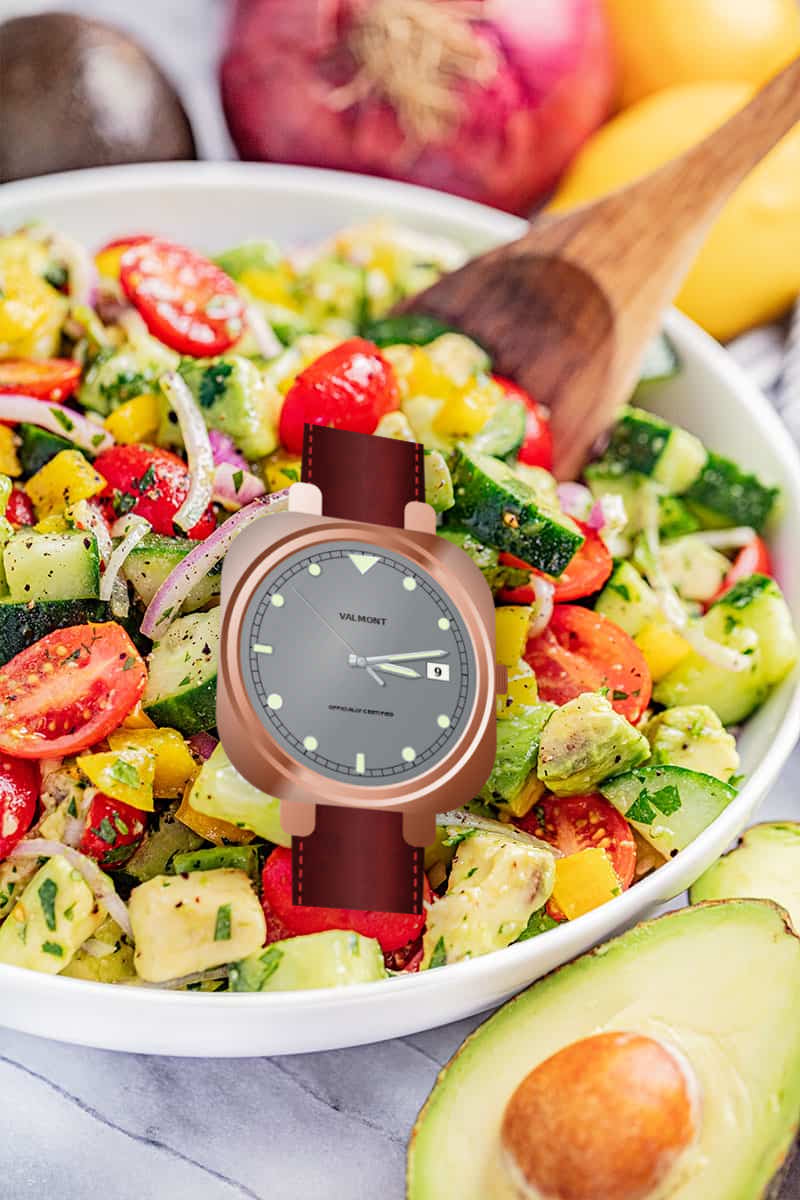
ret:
3:12:52
